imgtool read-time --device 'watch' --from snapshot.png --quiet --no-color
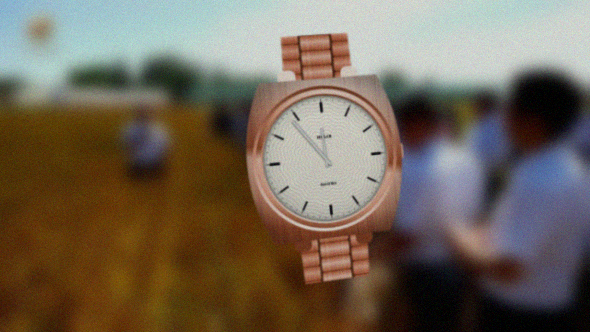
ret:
11:54
